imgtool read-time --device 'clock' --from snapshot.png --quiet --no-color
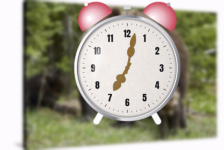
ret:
7:02
